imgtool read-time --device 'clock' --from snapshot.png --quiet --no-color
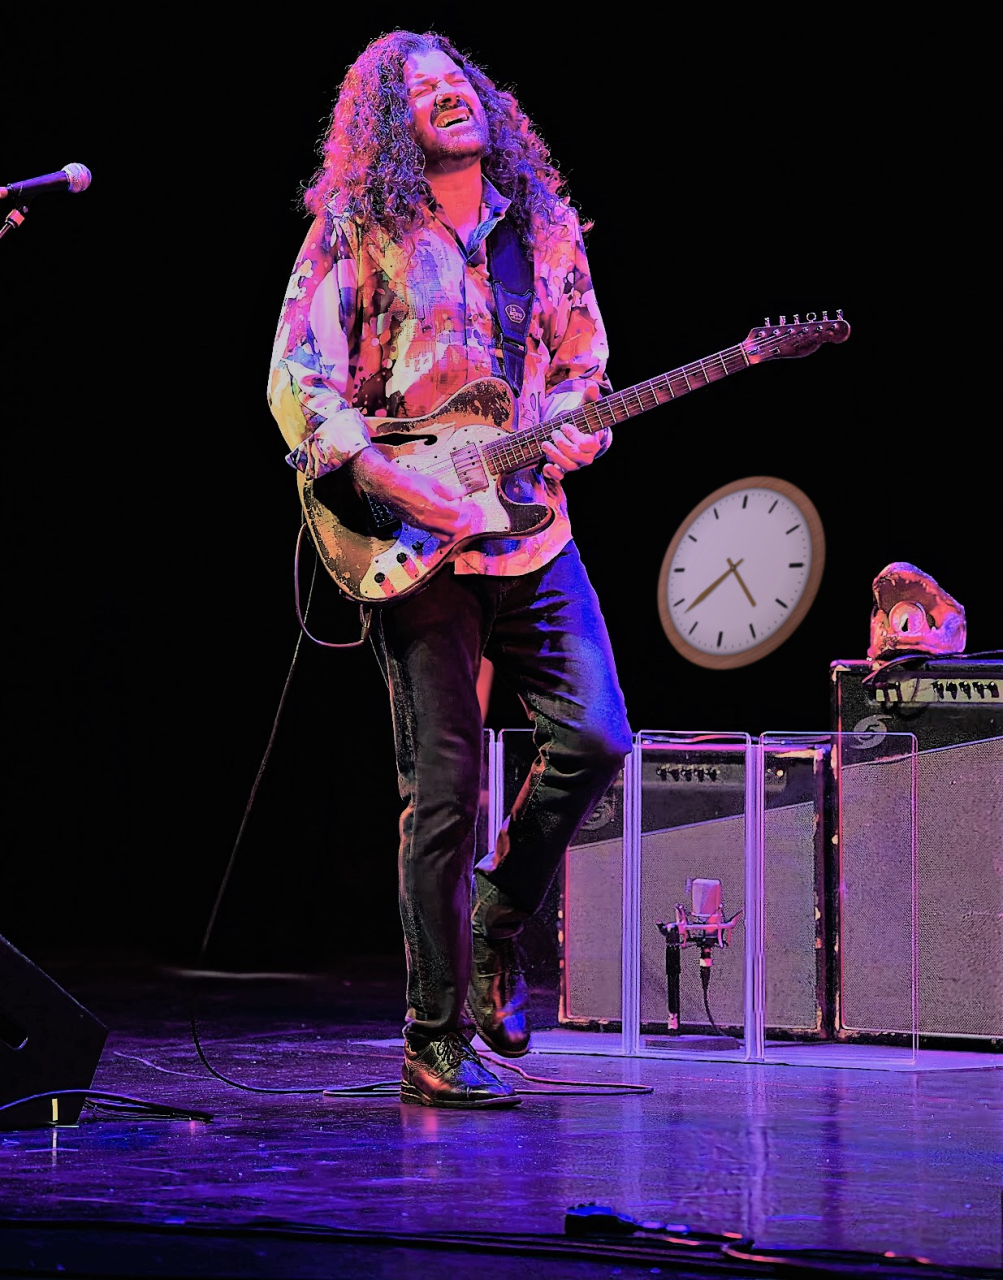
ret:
4:38
